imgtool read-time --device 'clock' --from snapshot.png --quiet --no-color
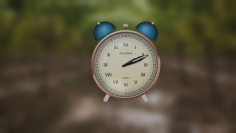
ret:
2:11
